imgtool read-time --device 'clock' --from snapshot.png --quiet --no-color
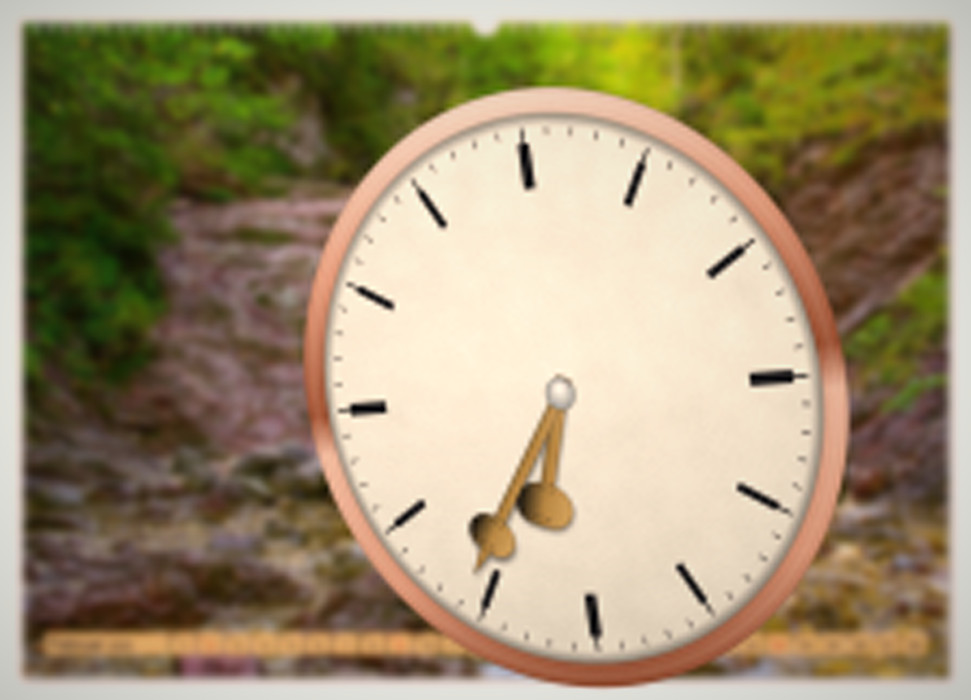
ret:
6:36
